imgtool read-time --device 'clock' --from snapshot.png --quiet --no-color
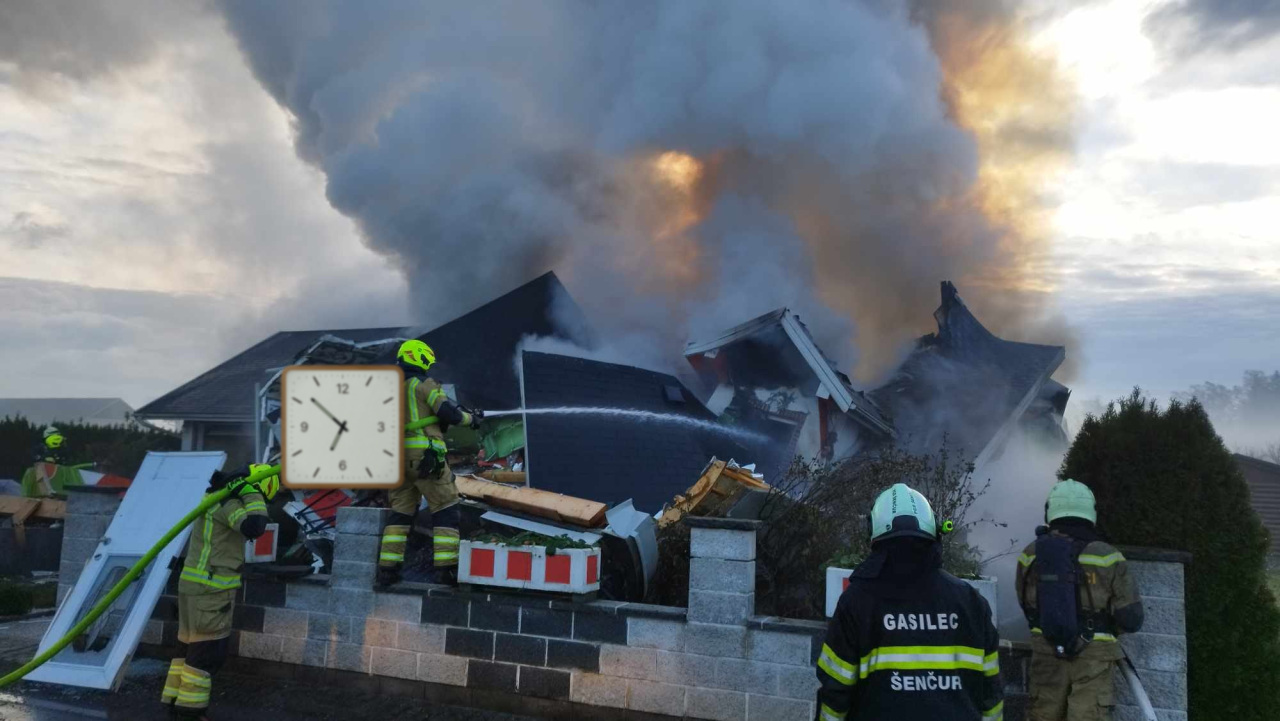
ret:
6:52
